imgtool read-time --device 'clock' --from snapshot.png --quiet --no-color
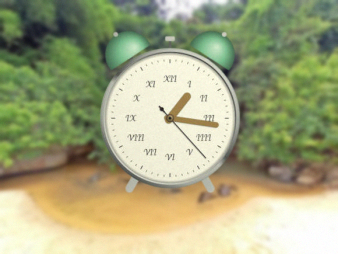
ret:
1:16:23
